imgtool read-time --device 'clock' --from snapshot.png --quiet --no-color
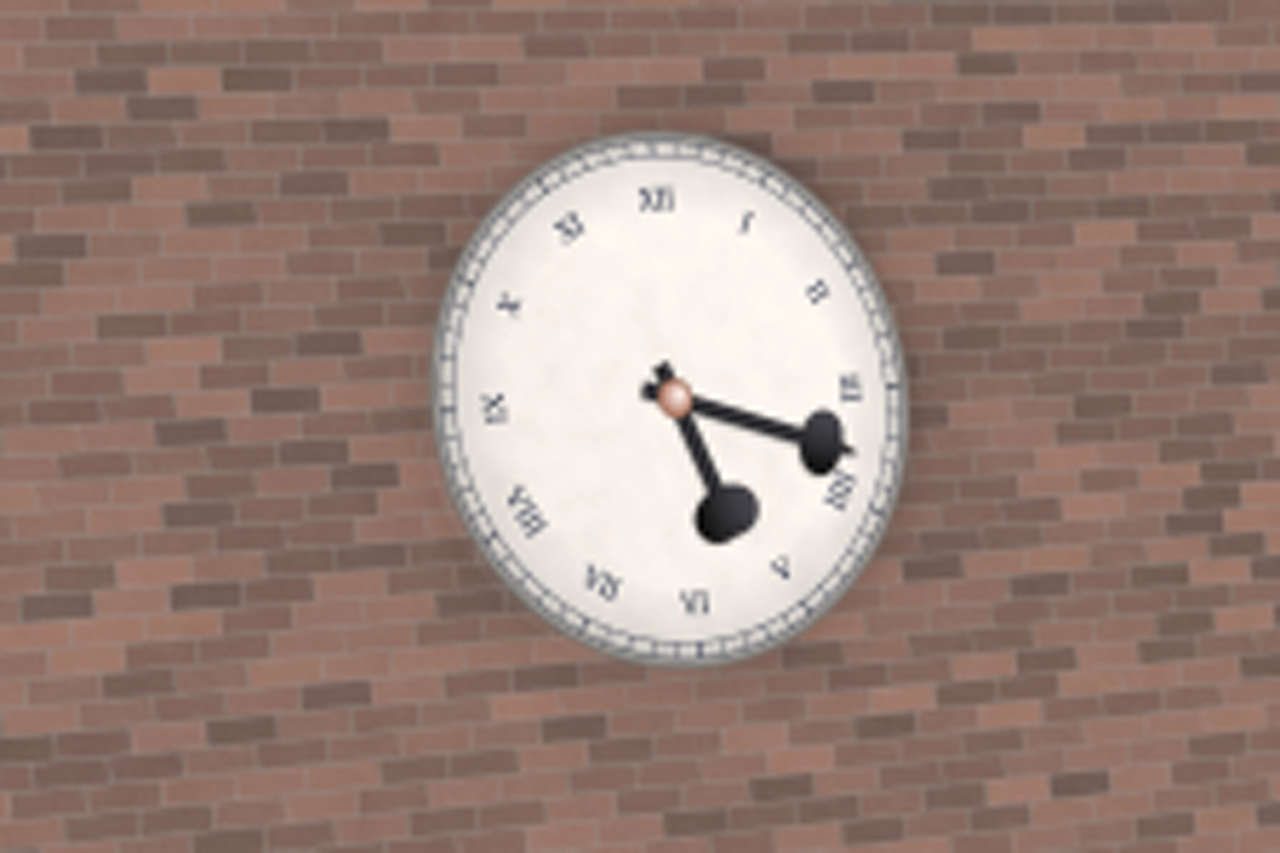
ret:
5:18
